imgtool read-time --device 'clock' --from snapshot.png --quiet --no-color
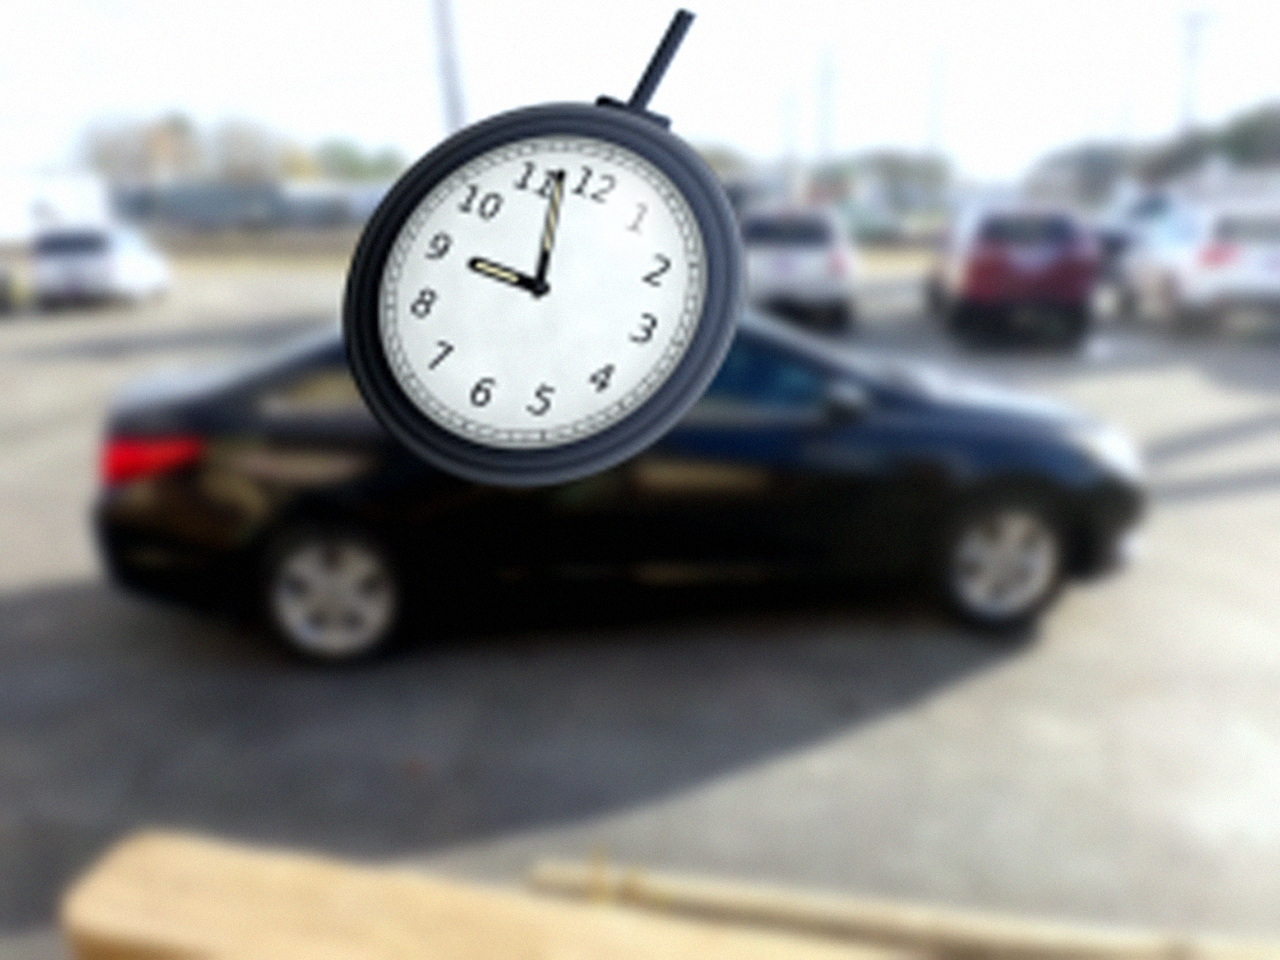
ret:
8:57
